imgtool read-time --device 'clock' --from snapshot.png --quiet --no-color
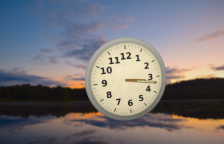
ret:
3:17
